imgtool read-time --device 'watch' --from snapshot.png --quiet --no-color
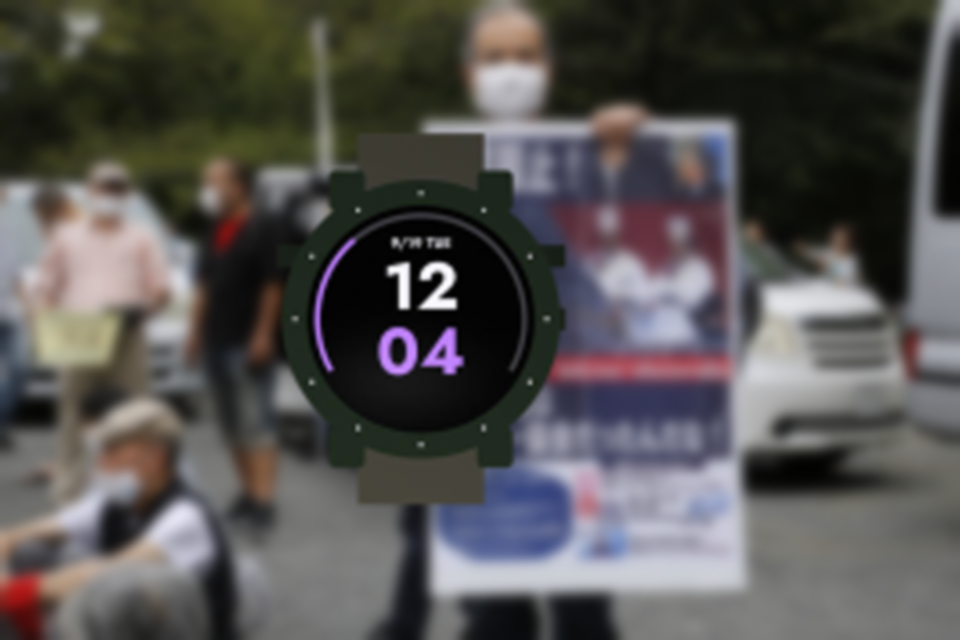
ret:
12:04
